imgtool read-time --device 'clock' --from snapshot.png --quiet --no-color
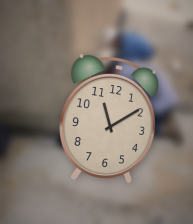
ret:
11:09
